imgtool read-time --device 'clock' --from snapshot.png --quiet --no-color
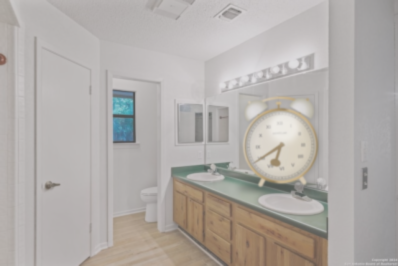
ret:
6:40
